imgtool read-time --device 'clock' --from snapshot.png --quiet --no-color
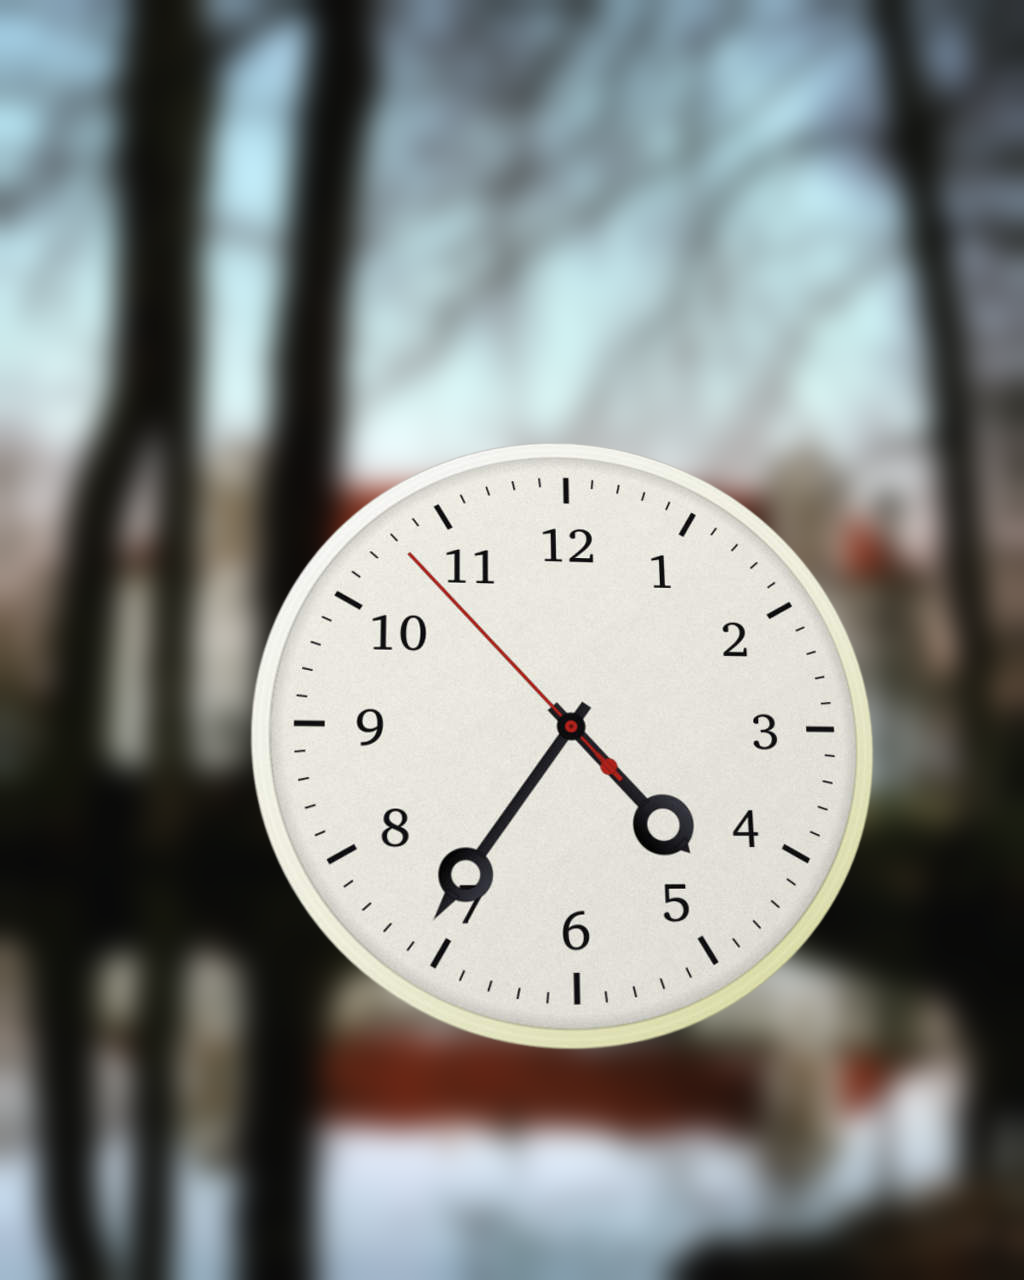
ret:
4:35:53
